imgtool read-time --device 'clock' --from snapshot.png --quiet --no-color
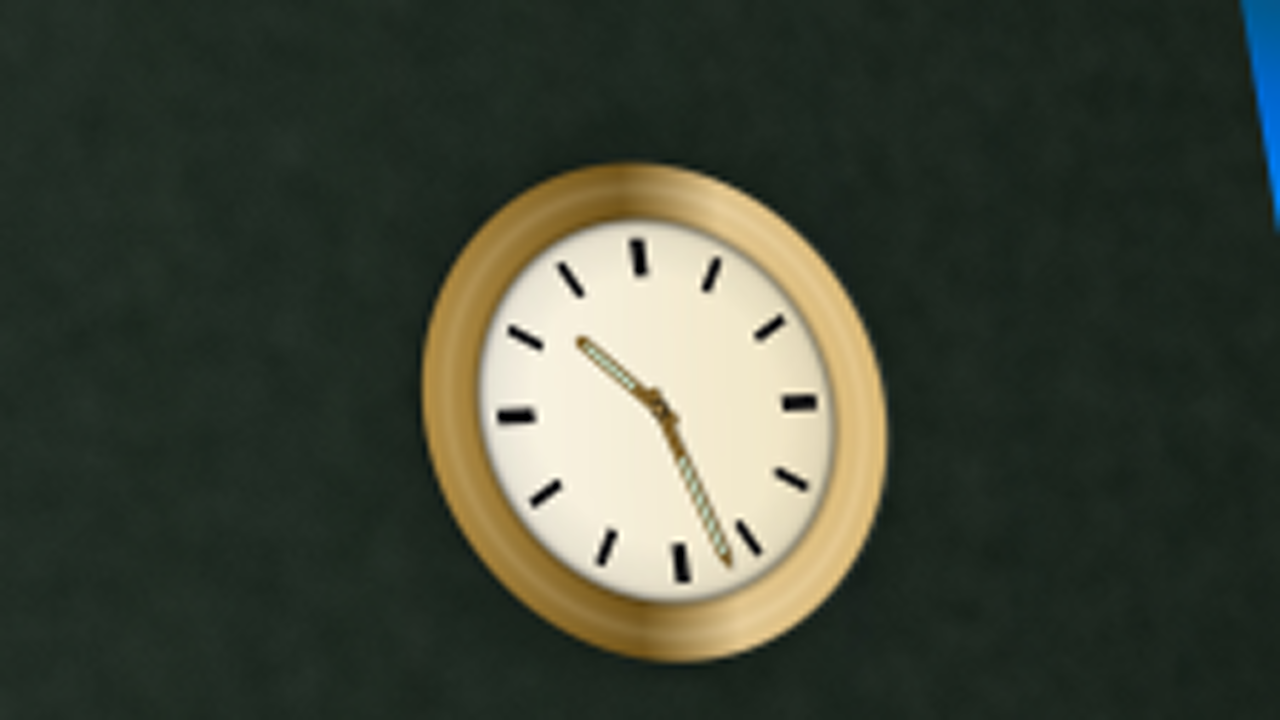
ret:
10:27
